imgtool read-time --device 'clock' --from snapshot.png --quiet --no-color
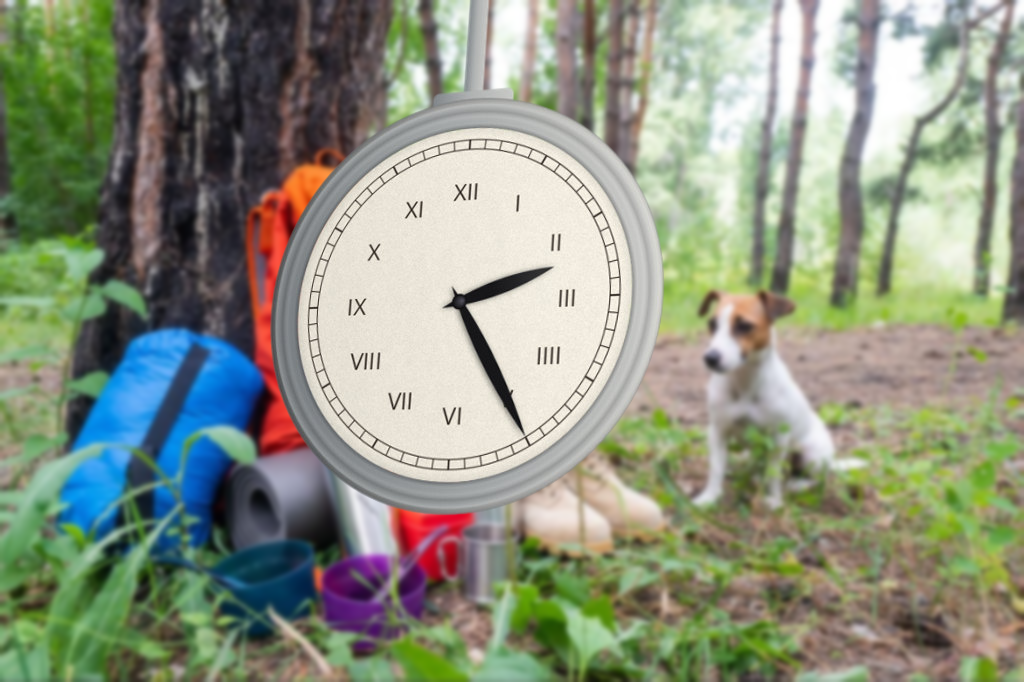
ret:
2:25
